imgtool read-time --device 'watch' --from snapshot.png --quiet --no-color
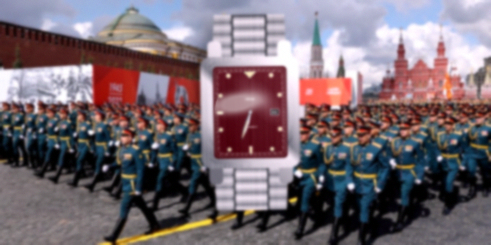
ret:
6:33
